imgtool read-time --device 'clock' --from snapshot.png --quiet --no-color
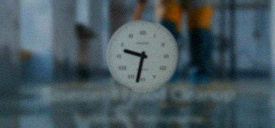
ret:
9:32
